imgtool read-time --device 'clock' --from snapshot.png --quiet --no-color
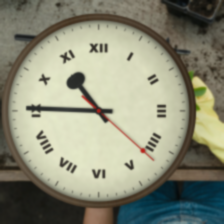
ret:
10:45:22
